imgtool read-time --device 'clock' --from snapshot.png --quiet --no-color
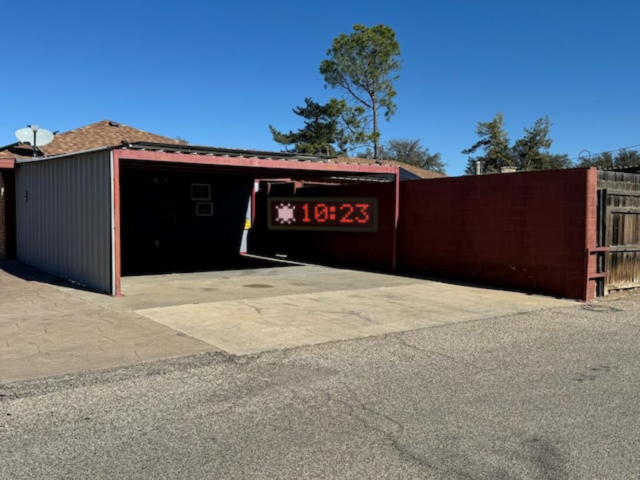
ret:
10:23
